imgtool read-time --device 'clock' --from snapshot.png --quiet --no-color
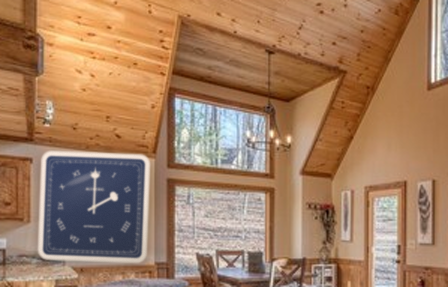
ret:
2:00
